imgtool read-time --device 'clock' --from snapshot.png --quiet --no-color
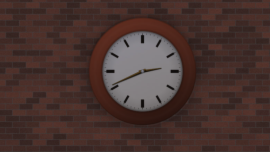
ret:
2:41
